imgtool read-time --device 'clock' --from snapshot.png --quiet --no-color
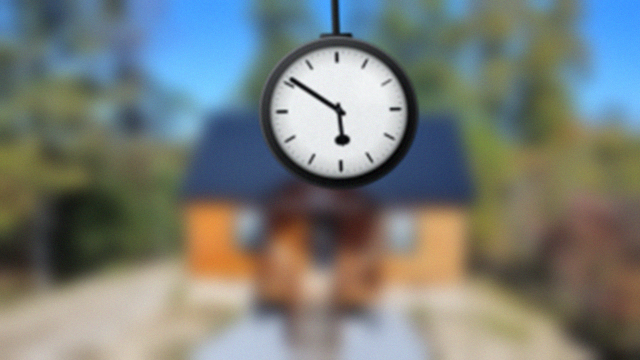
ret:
5:51
